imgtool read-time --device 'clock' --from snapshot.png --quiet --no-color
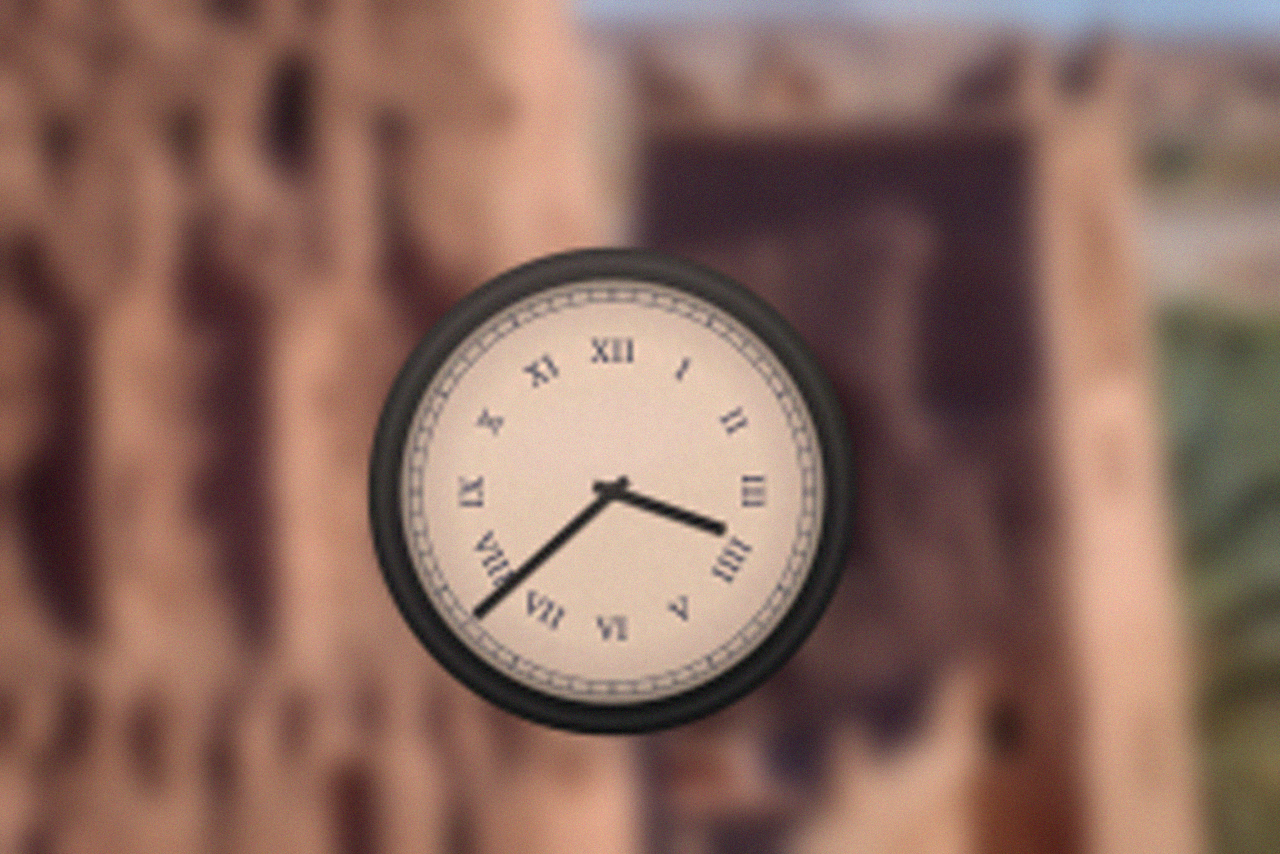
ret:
3:38
